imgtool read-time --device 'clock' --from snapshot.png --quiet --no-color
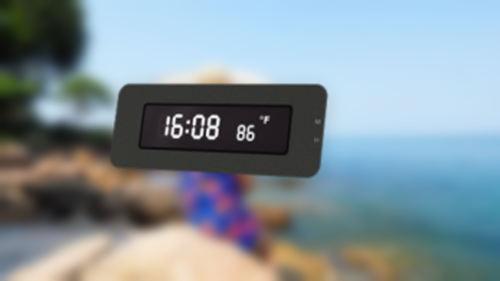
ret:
16:08
